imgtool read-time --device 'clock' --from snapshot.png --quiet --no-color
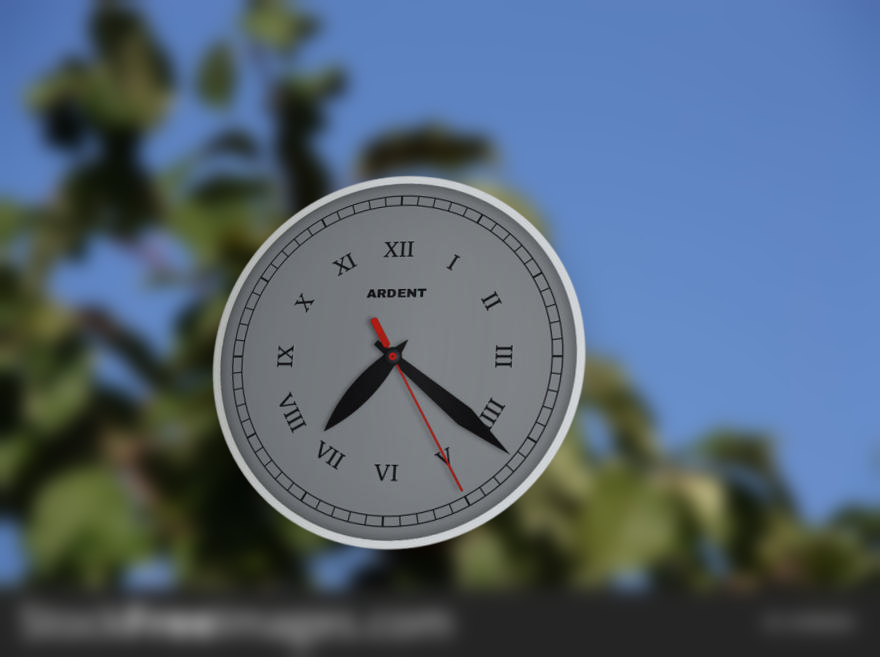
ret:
7:21:25
